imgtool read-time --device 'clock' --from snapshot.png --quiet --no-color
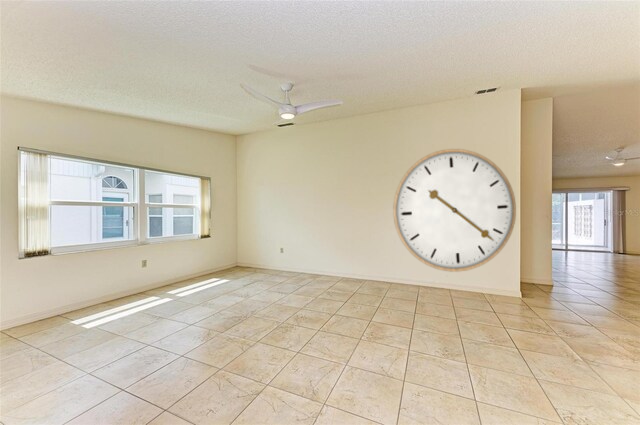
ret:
10:22
